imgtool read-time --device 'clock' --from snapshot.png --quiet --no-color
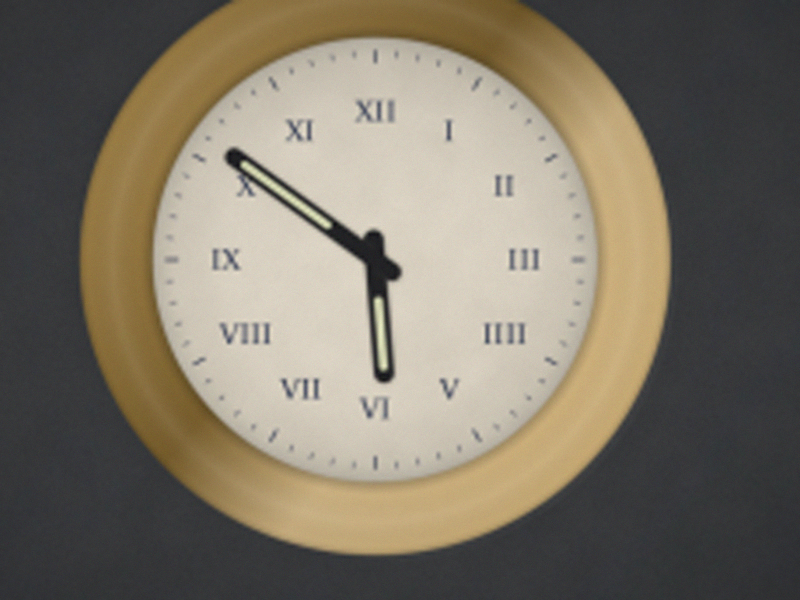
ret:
5:51
